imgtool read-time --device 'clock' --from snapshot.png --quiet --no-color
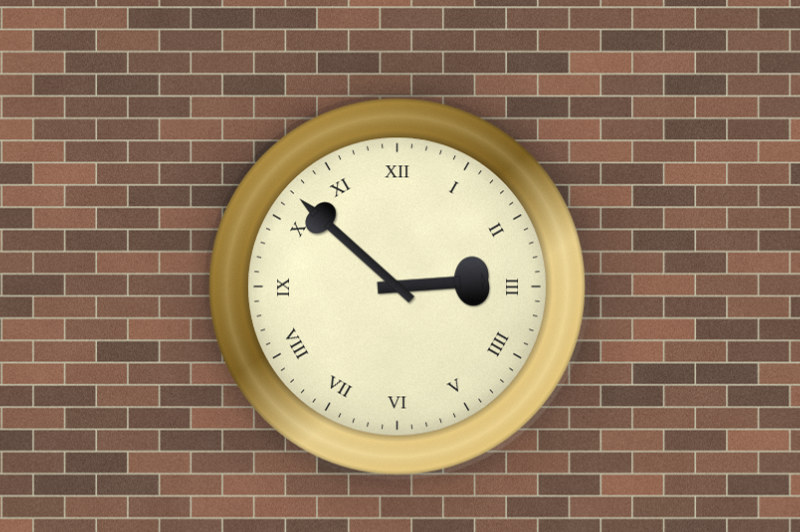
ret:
2:52
